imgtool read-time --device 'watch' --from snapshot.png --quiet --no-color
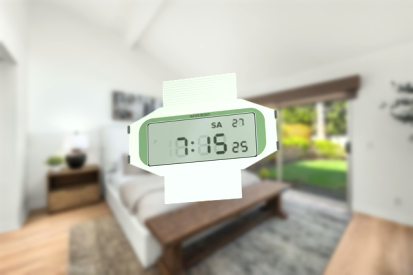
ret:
7:15:25
